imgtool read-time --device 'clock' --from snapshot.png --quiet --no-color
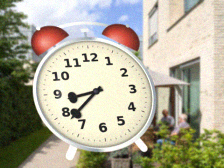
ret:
8:38
